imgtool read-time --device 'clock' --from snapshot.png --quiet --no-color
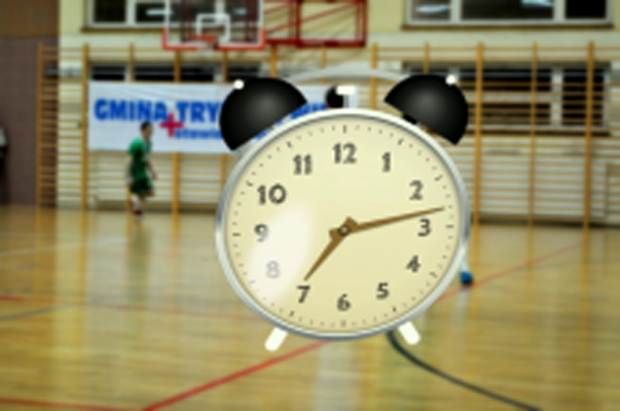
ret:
7:13
